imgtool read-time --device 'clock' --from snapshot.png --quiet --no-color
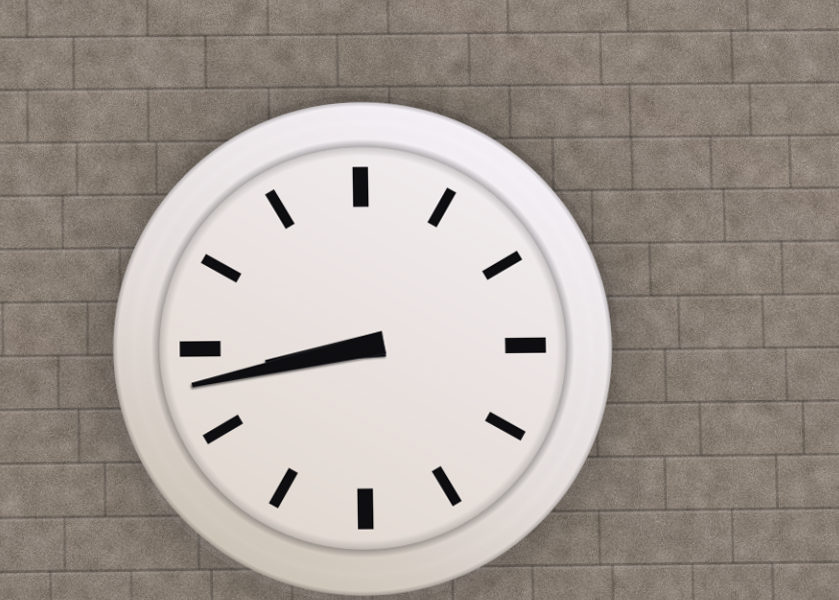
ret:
8:43
